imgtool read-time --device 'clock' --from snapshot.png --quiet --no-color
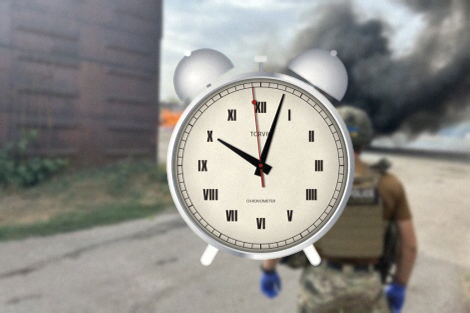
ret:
10:02:59
